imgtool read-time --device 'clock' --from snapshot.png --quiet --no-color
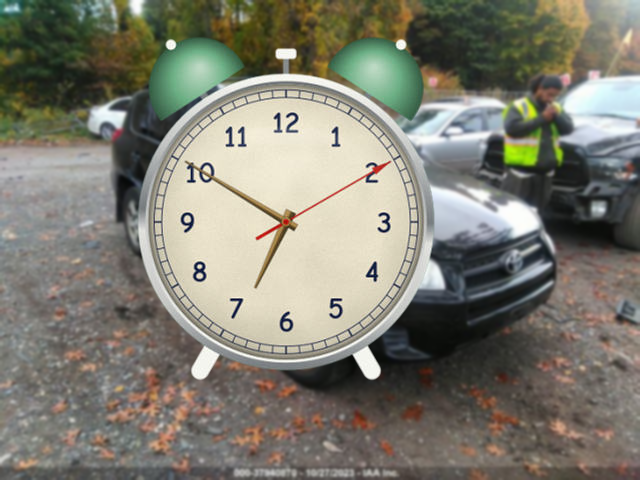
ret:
6:50:10
